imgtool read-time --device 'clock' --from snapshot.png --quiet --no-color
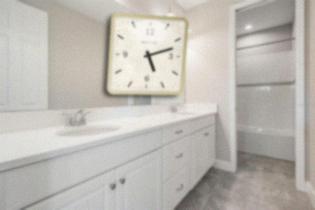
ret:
5:12
